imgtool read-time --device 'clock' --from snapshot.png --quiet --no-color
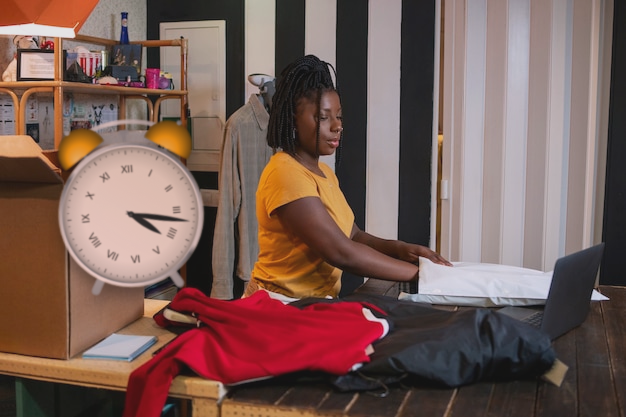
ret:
4:17
